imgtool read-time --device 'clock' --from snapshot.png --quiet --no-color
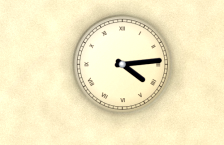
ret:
4:14
